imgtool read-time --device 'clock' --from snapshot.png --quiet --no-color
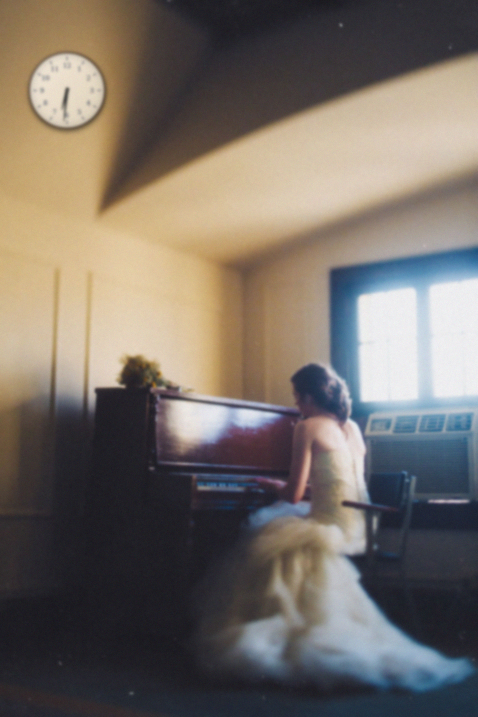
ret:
6:31
